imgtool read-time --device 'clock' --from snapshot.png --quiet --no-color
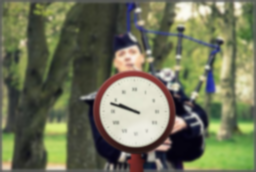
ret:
9:48
